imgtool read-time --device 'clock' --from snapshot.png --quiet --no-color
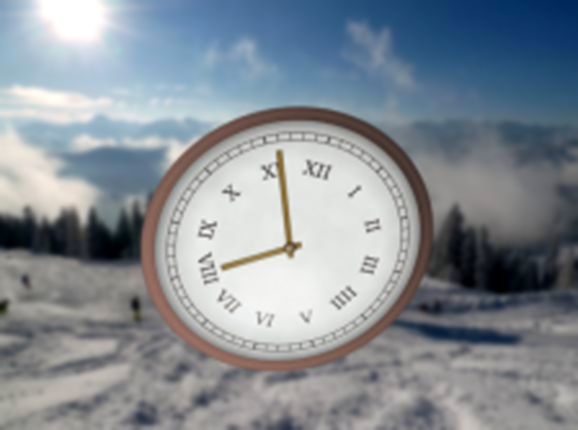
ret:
7:56
